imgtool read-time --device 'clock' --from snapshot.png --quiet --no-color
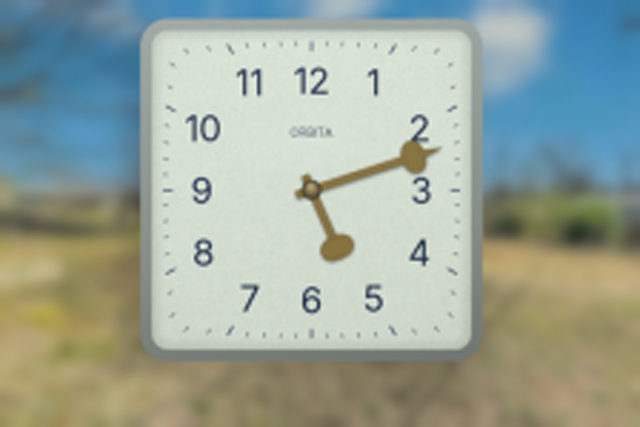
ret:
5:12
